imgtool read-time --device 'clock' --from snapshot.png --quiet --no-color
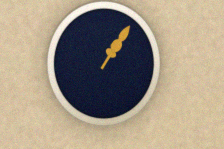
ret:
1:06
